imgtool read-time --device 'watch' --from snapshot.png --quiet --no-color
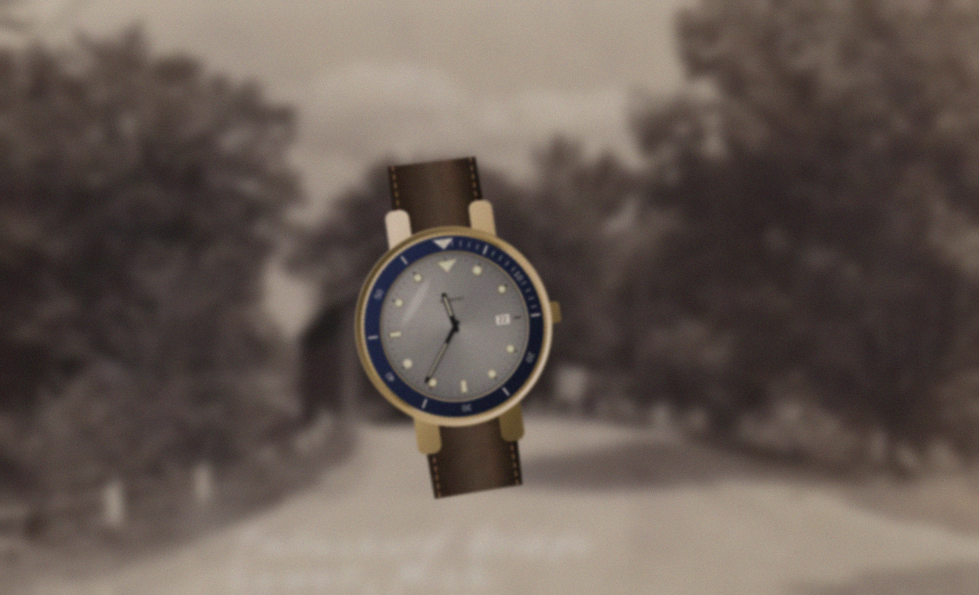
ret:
11:36
